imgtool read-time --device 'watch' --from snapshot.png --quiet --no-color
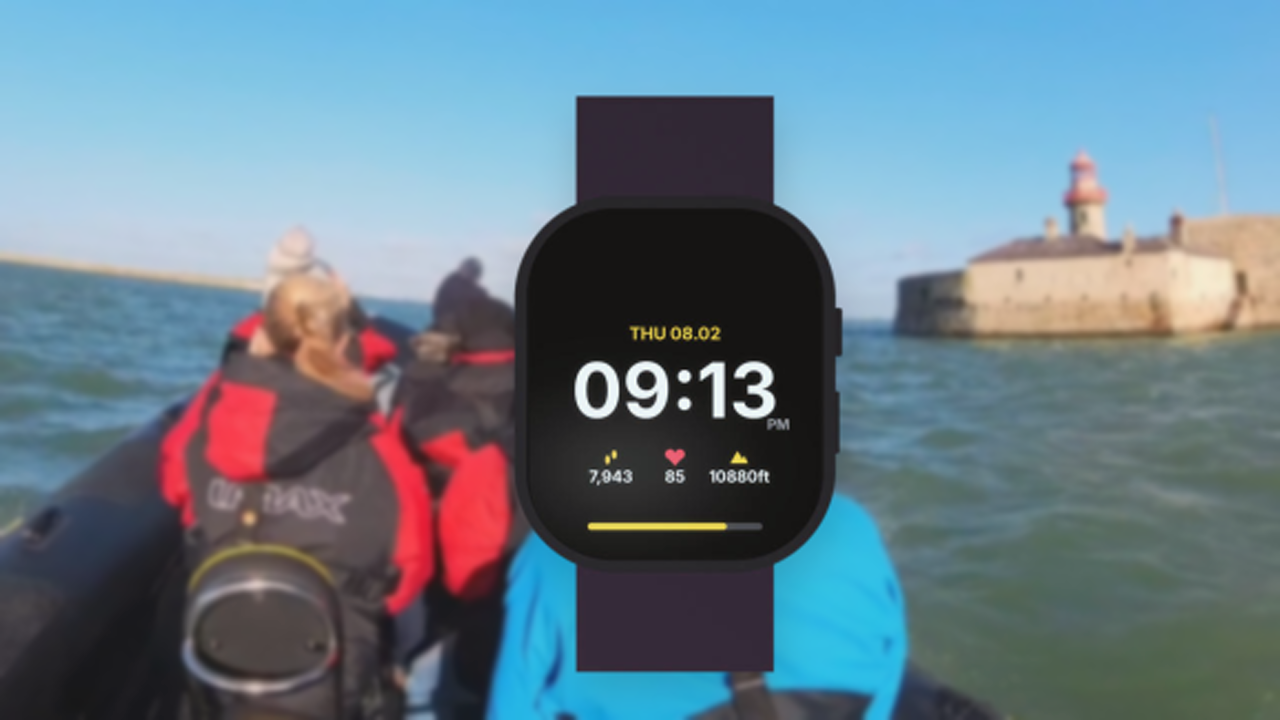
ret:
9:13
